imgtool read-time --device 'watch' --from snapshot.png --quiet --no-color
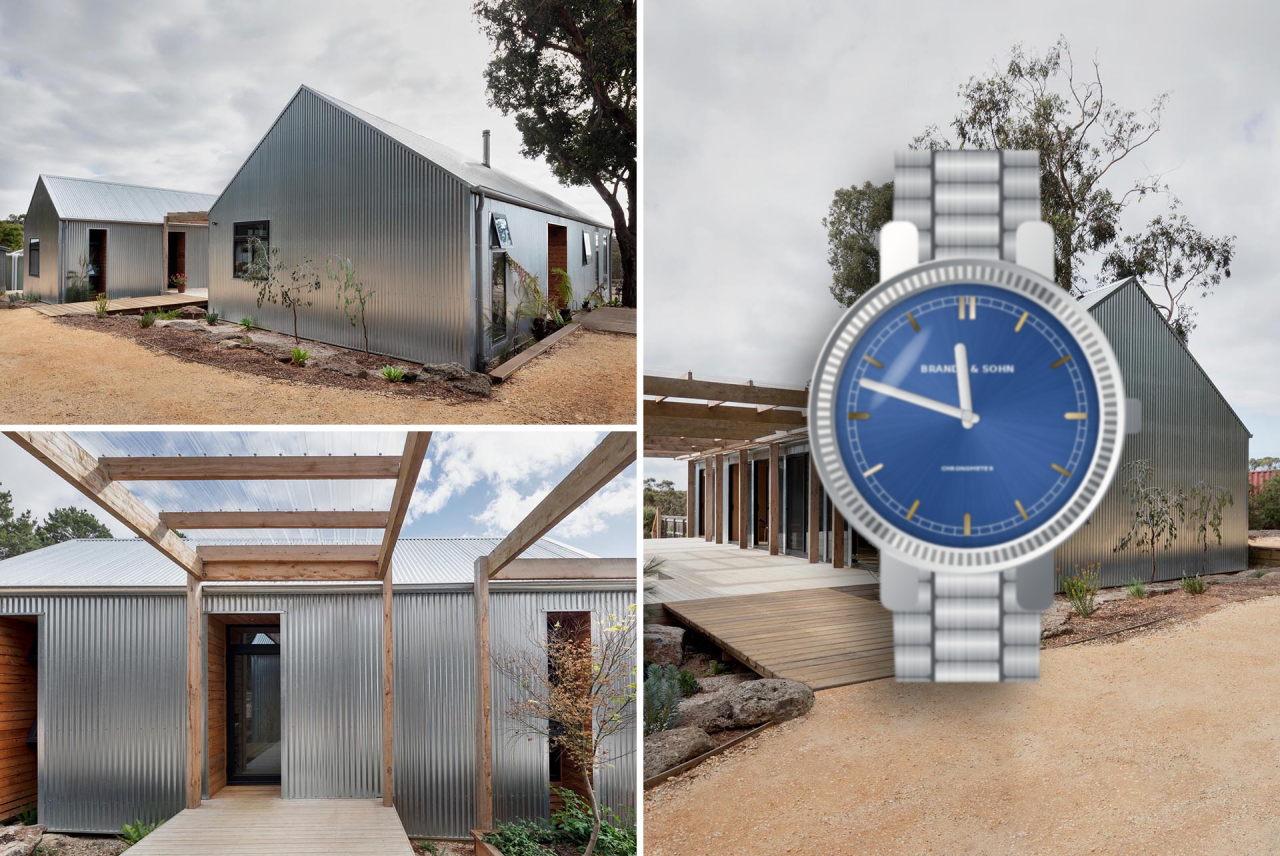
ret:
11:48
